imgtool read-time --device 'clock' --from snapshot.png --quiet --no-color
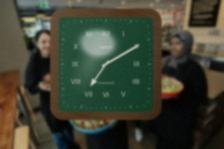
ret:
7:10
